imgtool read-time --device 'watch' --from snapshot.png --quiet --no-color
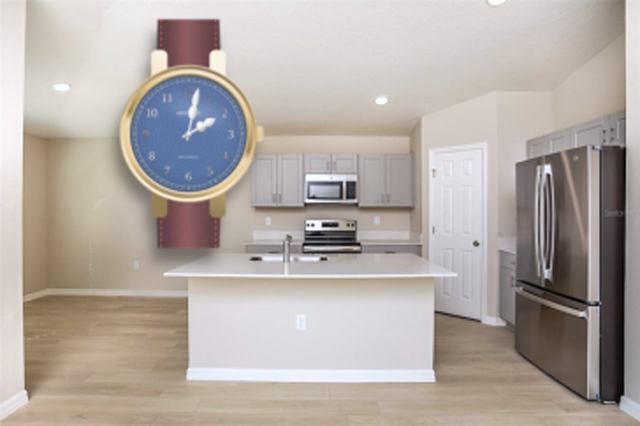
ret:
2:02
